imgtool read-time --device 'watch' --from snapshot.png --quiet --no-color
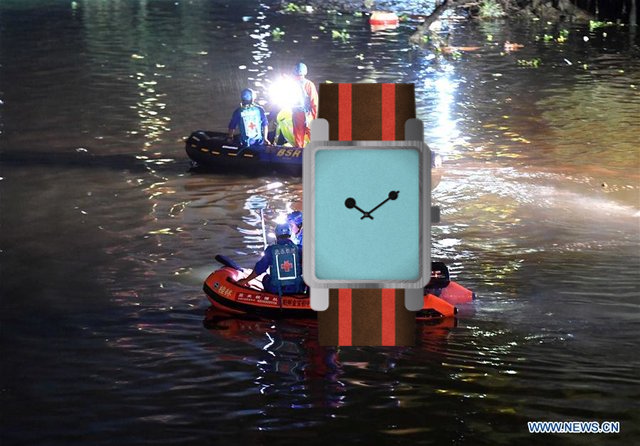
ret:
10:09
